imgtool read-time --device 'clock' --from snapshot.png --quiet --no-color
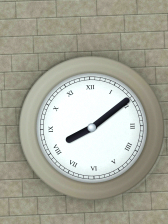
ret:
8:09
